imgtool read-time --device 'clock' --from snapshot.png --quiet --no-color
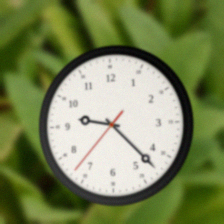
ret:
9:22:37
